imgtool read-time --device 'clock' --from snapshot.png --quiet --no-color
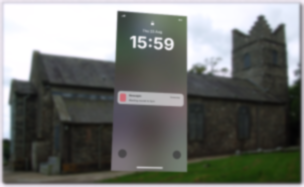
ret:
15:59
